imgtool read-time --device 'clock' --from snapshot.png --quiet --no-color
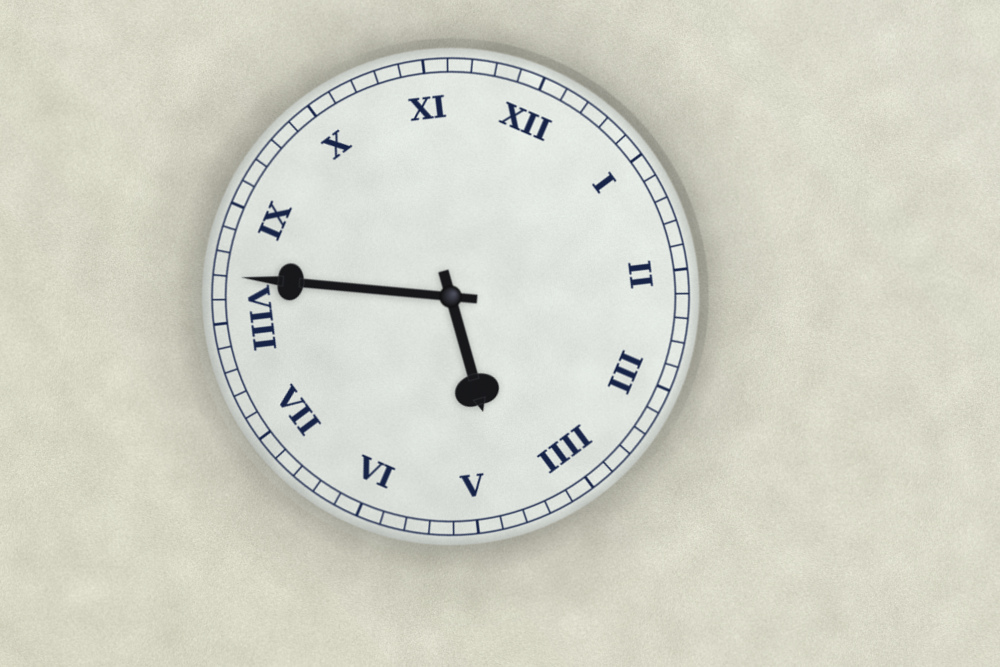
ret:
4:42
